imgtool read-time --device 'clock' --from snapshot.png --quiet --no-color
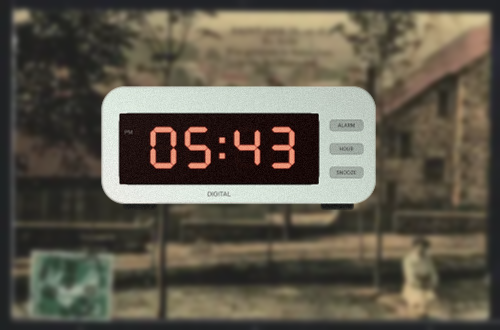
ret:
5:43
